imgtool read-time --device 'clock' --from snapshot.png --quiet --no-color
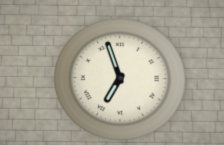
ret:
6:57
